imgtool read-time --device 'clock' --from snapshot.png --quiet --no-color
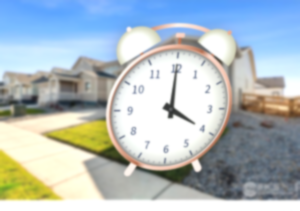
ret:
4:00
